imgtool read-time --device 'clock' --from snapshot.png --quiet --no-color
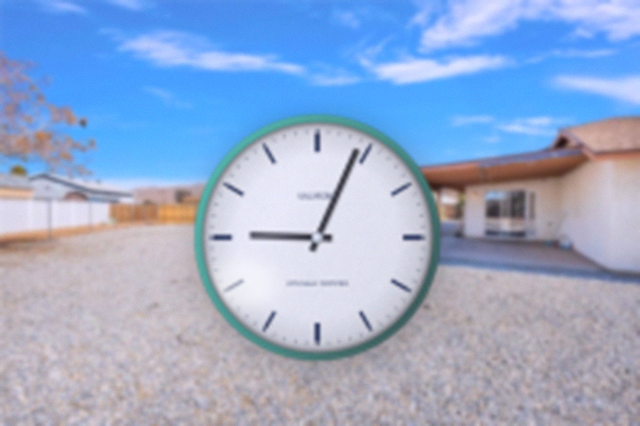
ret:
9:04
